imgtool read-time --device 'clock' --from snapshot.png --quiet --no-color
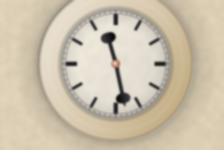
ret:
11:28
